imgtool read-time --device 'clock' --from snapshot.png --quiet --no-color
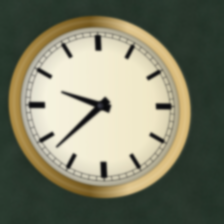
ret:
9:38
